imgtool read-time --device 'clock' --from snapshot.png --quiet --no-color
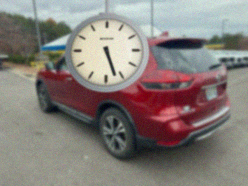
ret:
5:27
